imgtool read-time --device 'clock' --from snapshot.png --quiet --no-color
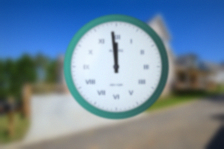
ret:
11:59
